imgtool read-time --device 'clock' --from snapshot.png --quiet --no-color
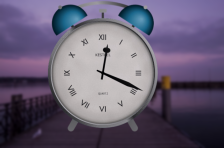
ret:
12:19
